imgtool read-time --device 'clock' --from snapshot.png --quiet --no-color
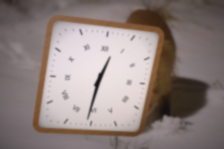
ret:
12:31
